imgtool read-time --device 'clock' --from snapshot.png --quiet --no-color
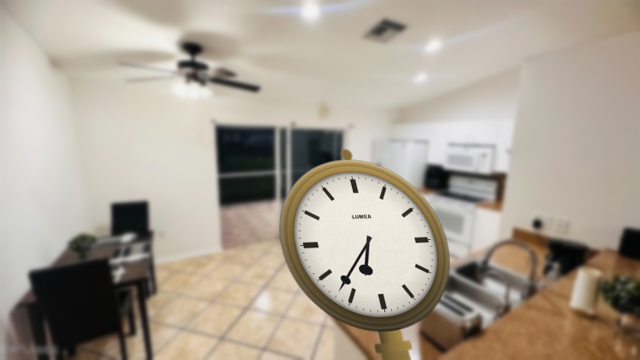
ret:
6:37
